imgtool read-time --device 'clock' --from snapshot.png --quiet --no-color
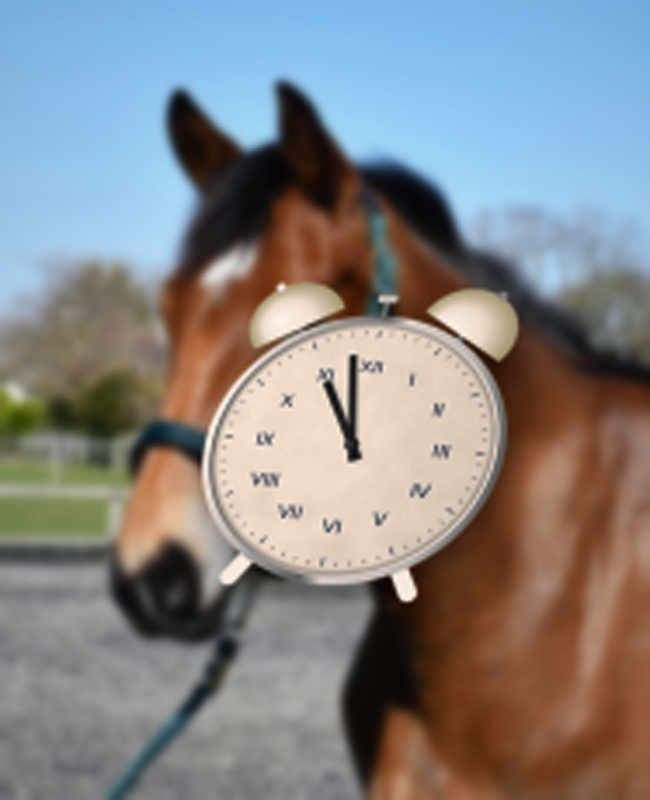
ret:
10:58
